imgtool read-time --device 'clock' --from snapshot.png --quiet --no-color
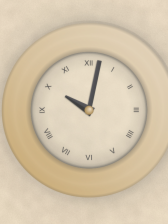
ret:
10:02
